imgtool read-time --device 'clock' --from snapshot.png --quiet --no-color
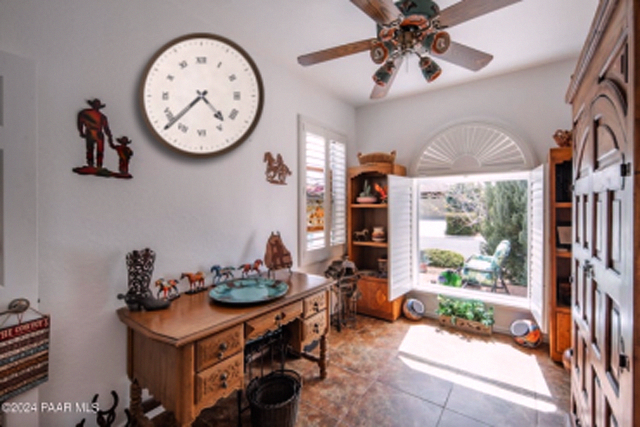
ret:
4:38
